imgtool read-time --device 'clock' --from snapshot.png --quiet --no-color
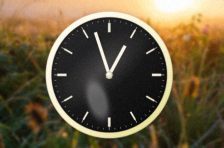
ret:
12:57
